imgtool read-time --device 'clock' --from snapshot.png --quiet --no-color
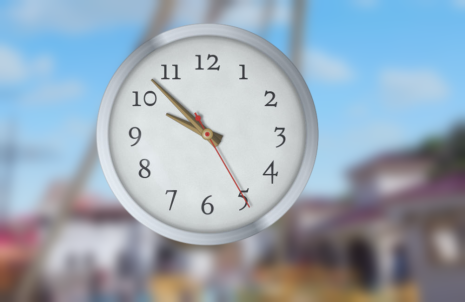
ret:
9:52:25
